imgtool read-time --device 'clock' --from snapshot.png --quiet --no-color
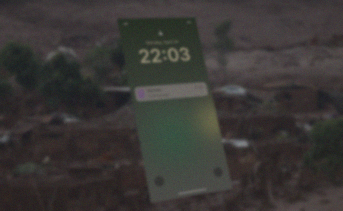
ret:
22:03
